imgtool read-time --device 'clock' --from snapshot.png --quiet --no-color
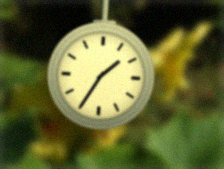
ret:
1:35
